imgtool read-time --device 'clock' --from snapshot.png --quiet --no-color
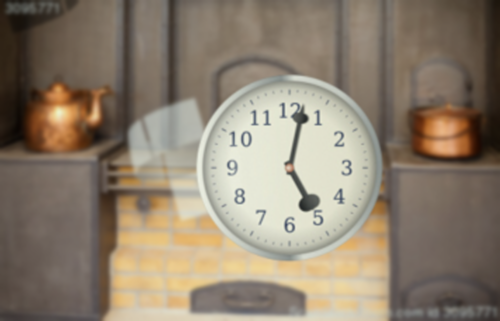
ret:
5:02
